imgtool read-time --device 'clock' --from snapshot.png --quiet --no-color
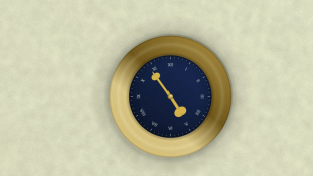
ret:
4:54
